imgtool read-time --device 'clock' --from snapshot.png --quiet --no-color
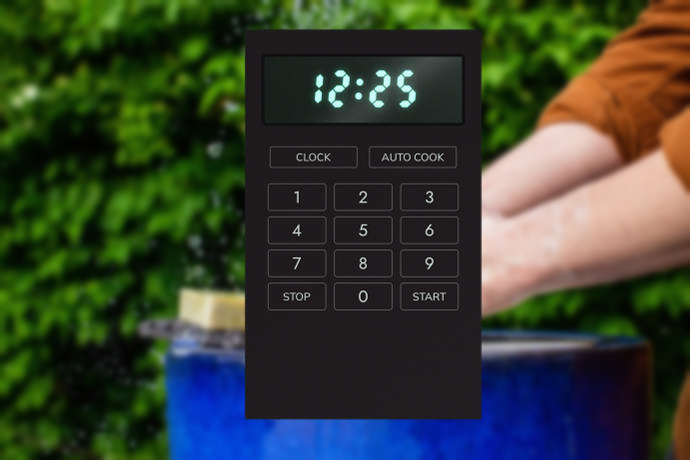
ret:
12:25
